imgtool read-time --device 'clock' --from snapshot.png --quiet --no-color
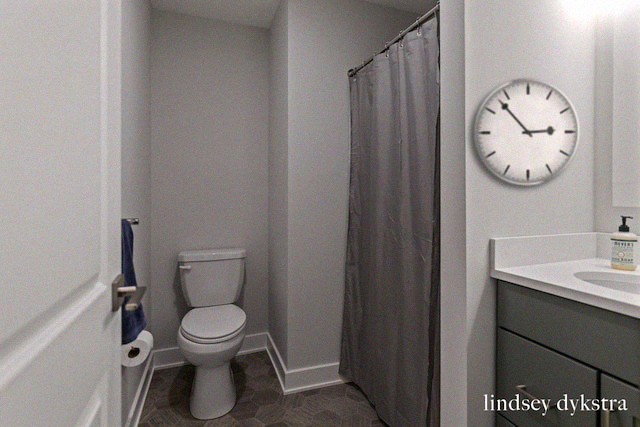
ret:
2:53
